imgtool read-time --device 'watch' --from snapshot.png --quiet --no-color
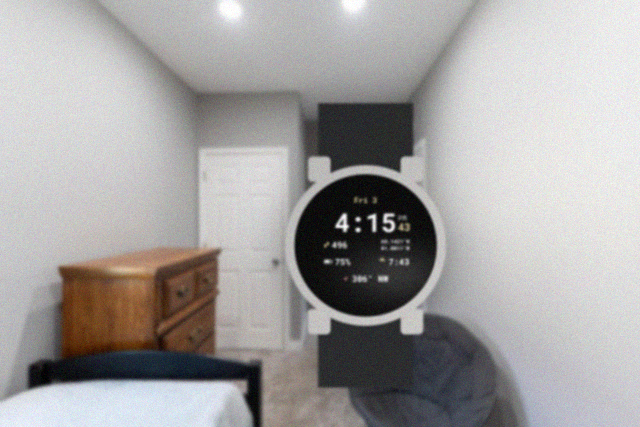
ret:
4:15
